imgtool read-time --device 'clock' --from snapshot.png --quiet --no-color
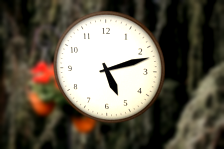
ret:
5:12
